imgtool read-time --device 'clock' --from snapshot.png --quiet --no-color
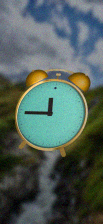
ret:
11:44
